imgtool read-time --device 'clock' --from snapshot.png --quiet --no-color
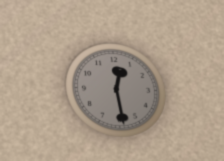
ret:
12:29
